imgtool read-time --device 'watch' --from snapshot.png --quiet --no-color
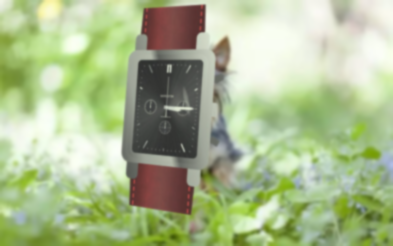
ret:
3:15
